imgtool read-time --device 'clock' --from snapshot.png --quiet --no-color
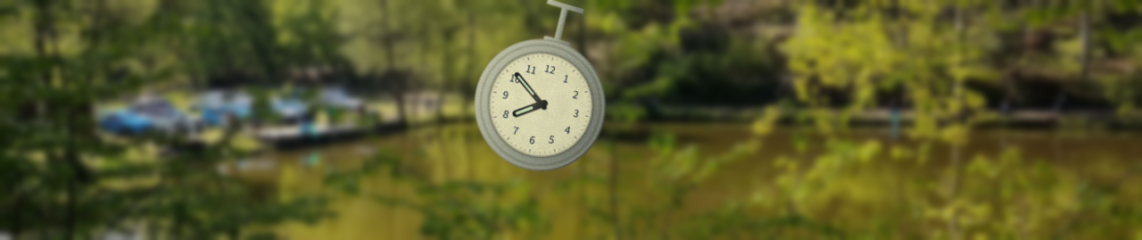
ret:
7:51
